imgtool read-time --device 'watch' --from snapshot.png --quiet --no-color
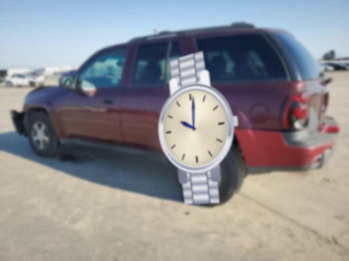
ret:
10:01
